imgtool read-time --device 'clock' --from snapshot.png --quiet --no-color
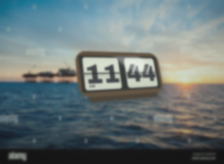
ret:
11:44
